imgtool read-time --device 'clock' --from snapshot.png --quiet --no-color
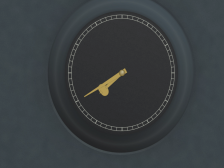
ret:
7:40
